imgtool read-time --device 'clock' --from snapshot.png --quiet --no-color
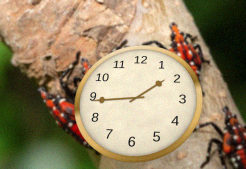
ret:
1:44
